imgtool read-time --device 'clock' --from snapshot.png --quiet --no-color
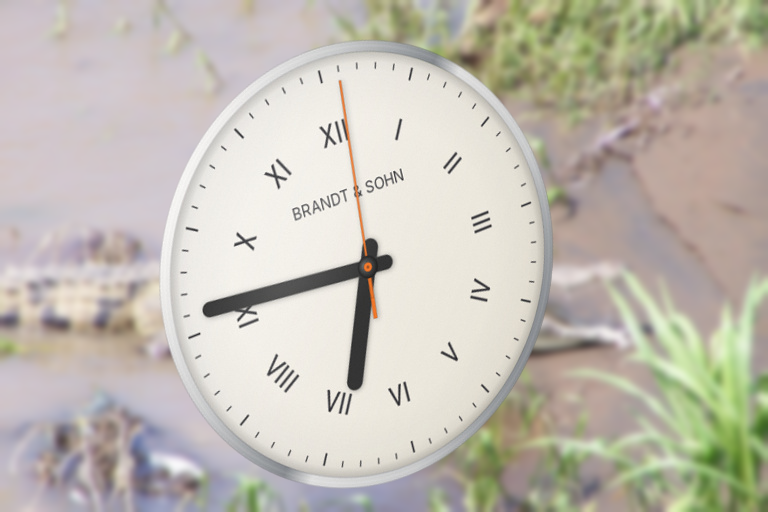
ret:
6:46:01
